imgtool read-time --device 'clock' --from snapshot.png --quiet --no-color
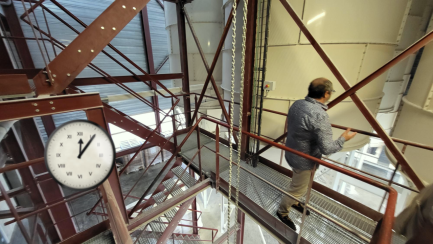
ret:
12:06
